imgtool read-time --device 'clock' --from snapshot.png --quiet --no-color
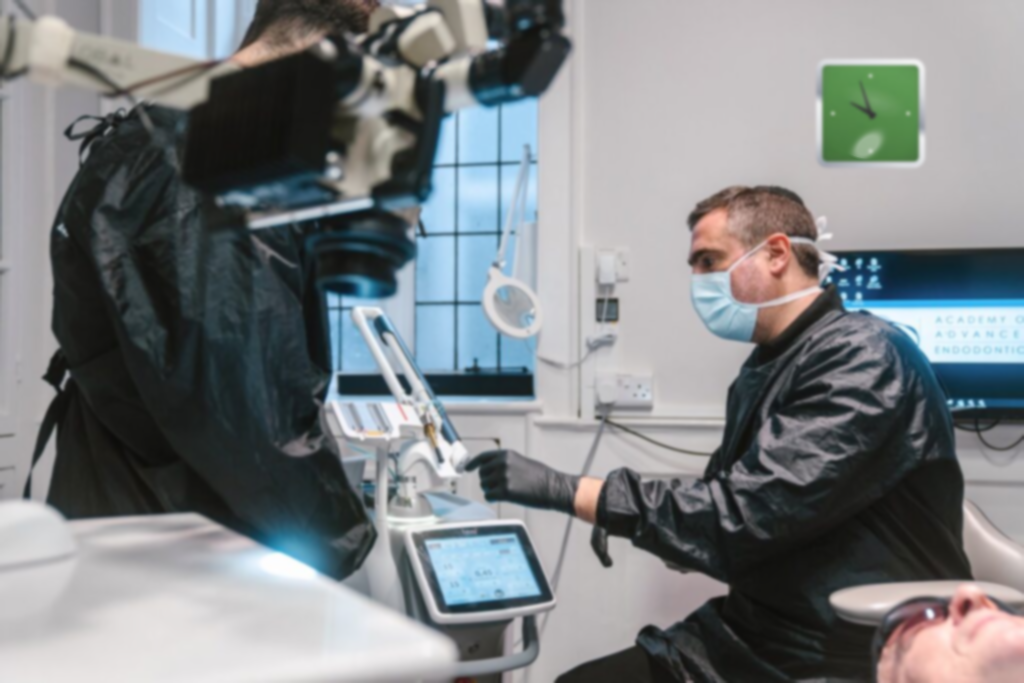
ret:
9:57
